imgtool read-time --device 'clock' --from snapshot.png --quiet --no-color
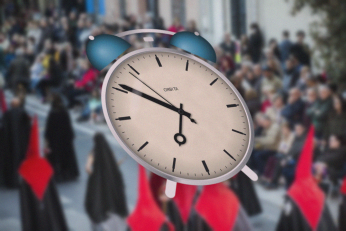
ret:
6:50:54
